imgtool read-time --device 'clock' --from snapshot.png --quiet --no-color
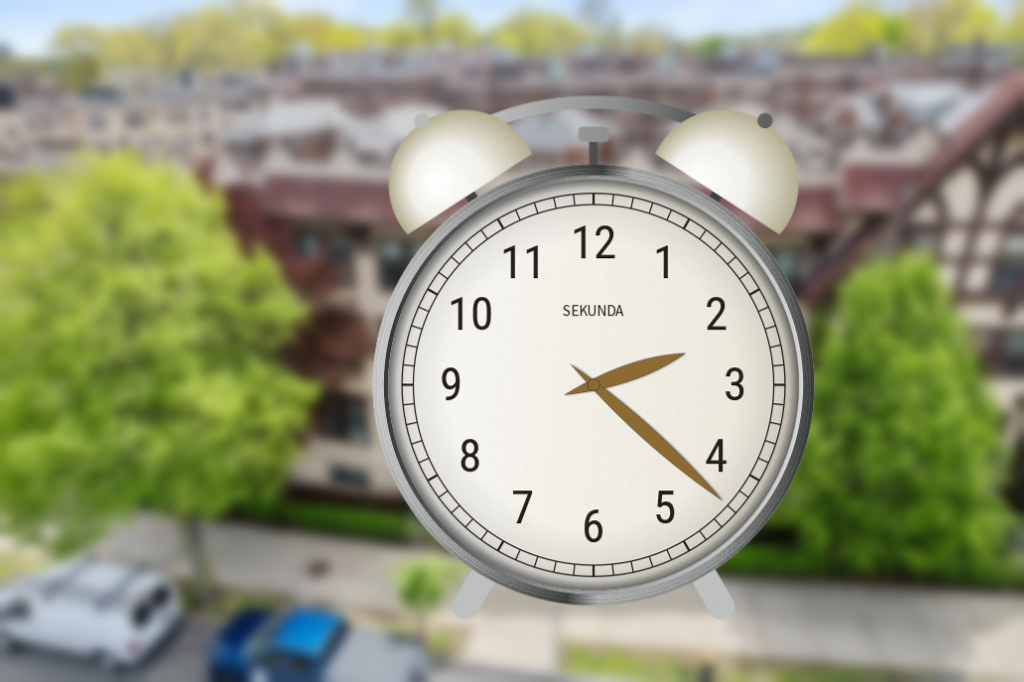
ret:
2:22
